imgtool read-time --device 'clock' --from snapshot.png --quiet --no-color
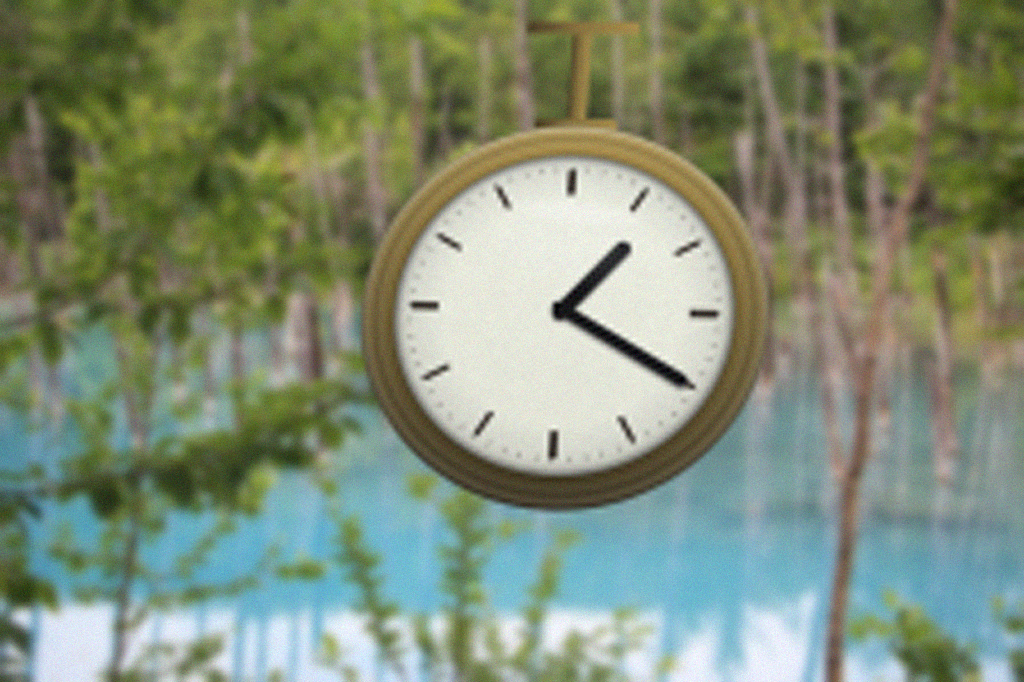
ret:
1:20
